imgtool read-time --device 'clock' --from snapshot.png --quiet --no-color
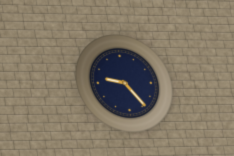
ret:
9:24
